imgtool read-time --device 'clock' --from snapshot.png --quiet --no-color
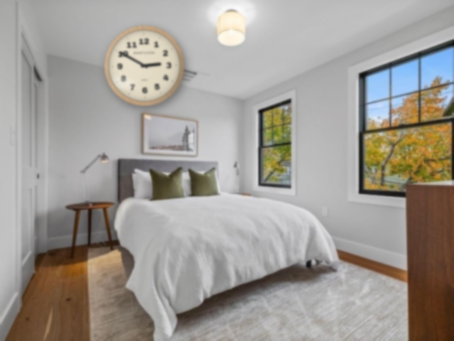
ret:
2:50
